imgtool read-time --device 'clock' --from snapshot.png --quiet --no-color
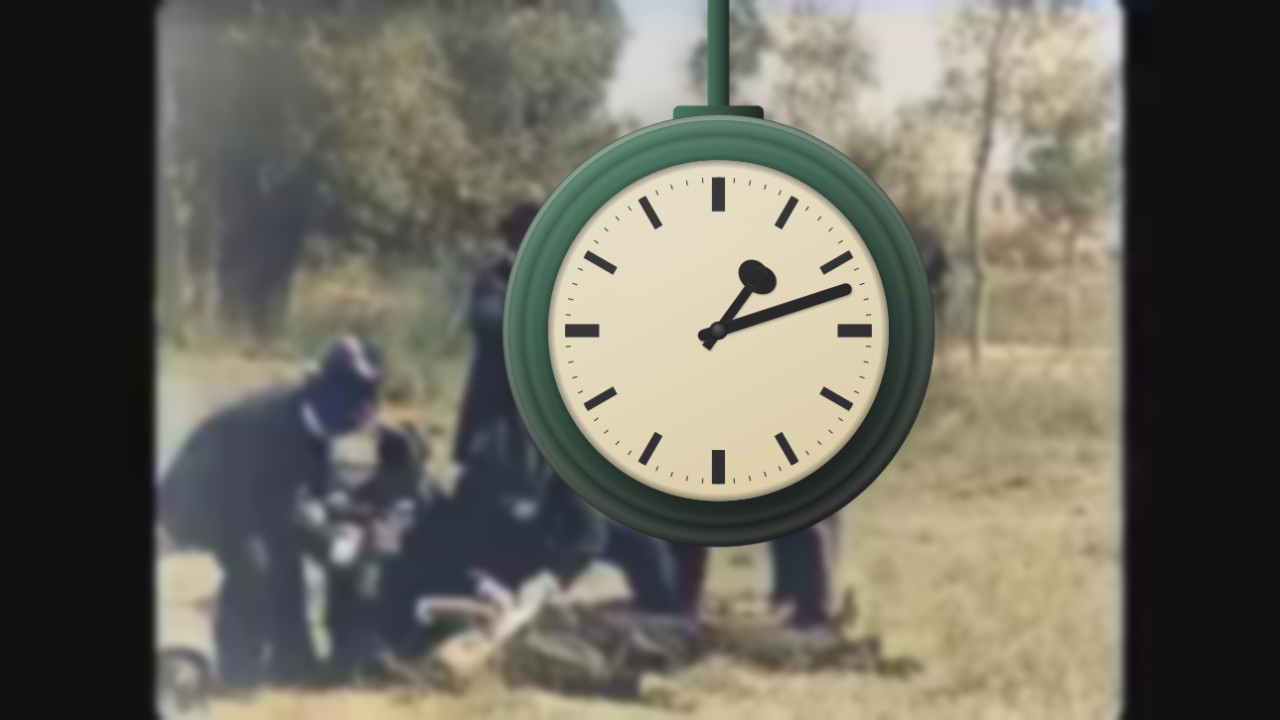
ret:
1:12
